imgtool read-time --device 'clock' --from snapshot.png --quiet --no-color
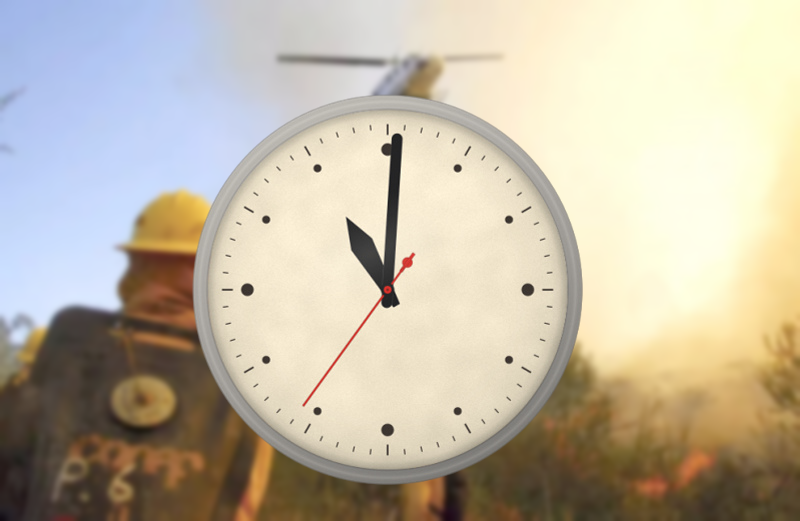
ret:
11:00:36
